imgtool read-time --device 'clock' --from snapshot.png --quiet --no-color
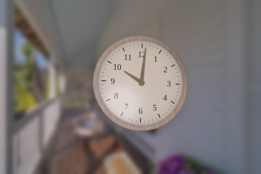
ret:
10:01
